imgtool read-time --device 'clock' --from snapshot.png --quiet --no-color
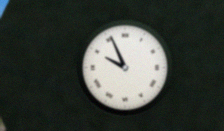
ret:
9:56
